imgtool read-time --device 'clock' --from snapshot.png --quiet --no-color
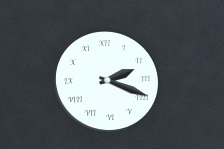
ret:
2:19
